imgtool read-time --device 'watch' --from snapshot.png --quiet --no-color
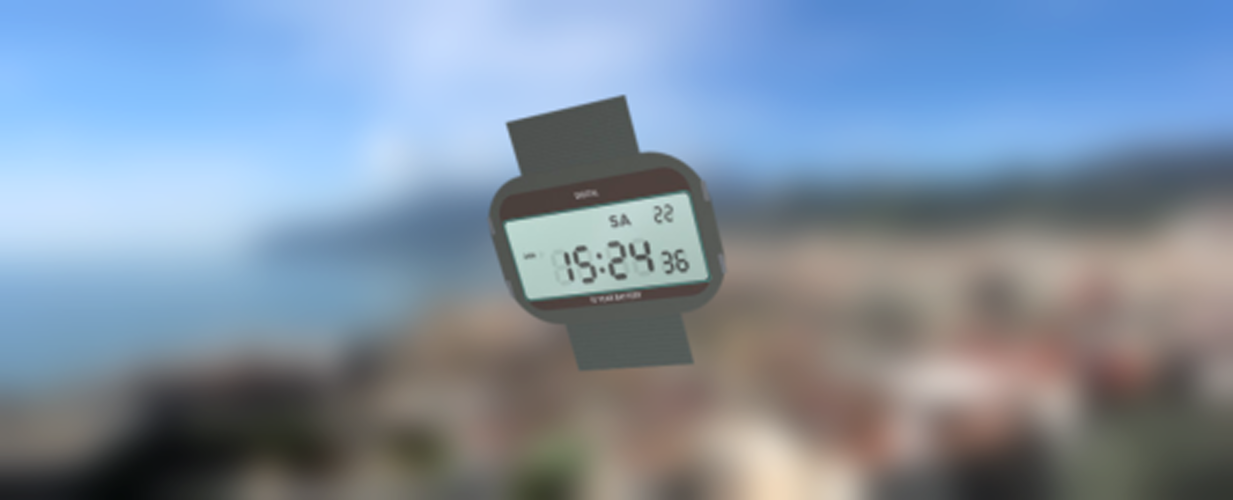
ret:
15:24:36
